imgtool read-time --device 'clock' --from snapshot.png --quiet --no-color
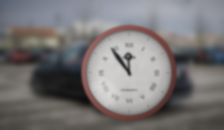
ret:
11:54
